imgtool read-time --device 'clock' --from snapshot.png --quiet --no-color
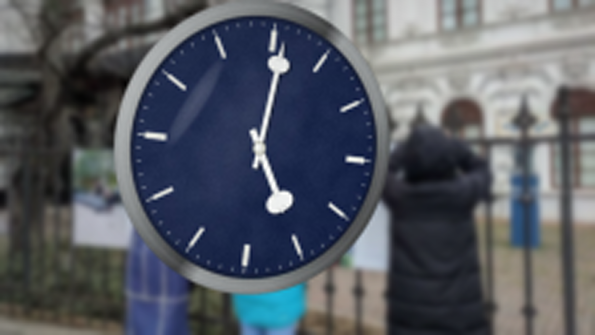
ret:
5:01
